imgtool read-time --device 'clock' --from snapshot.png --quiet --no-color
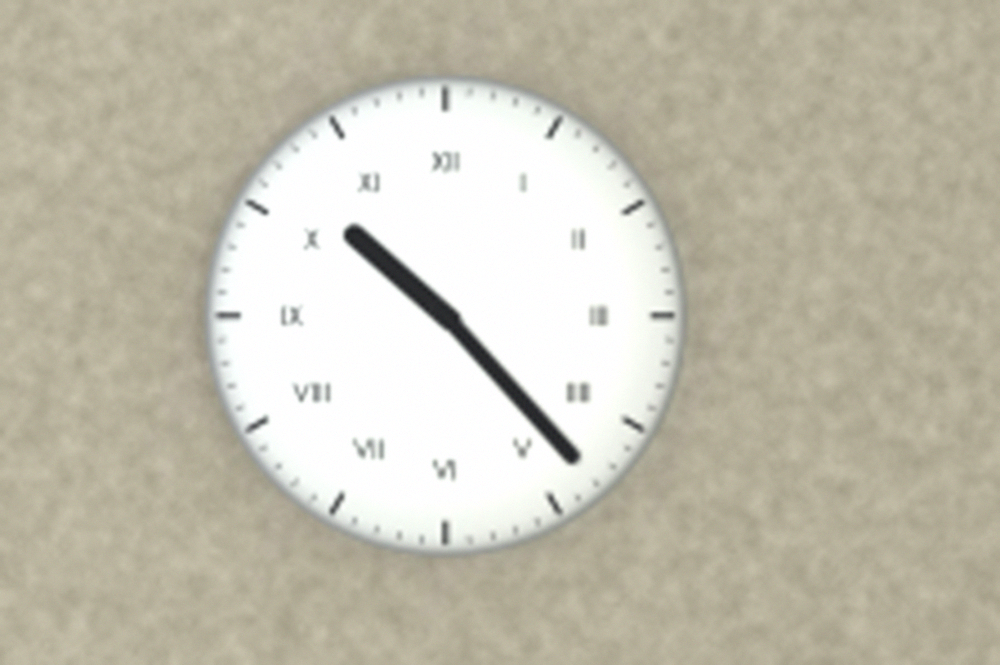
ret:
10:23
